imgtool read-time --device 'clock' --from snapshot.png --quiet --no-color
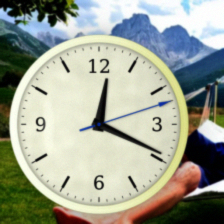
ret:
12:19:12
